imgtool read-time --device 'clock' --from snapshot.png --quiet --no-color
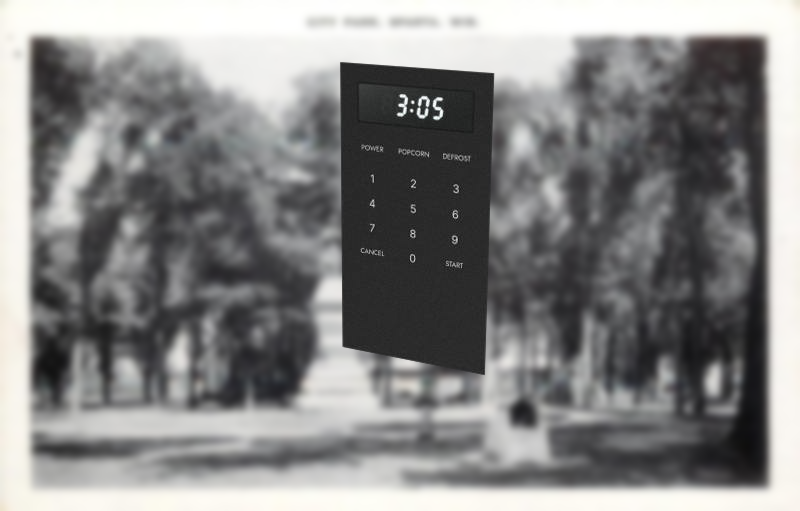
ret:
3:05
